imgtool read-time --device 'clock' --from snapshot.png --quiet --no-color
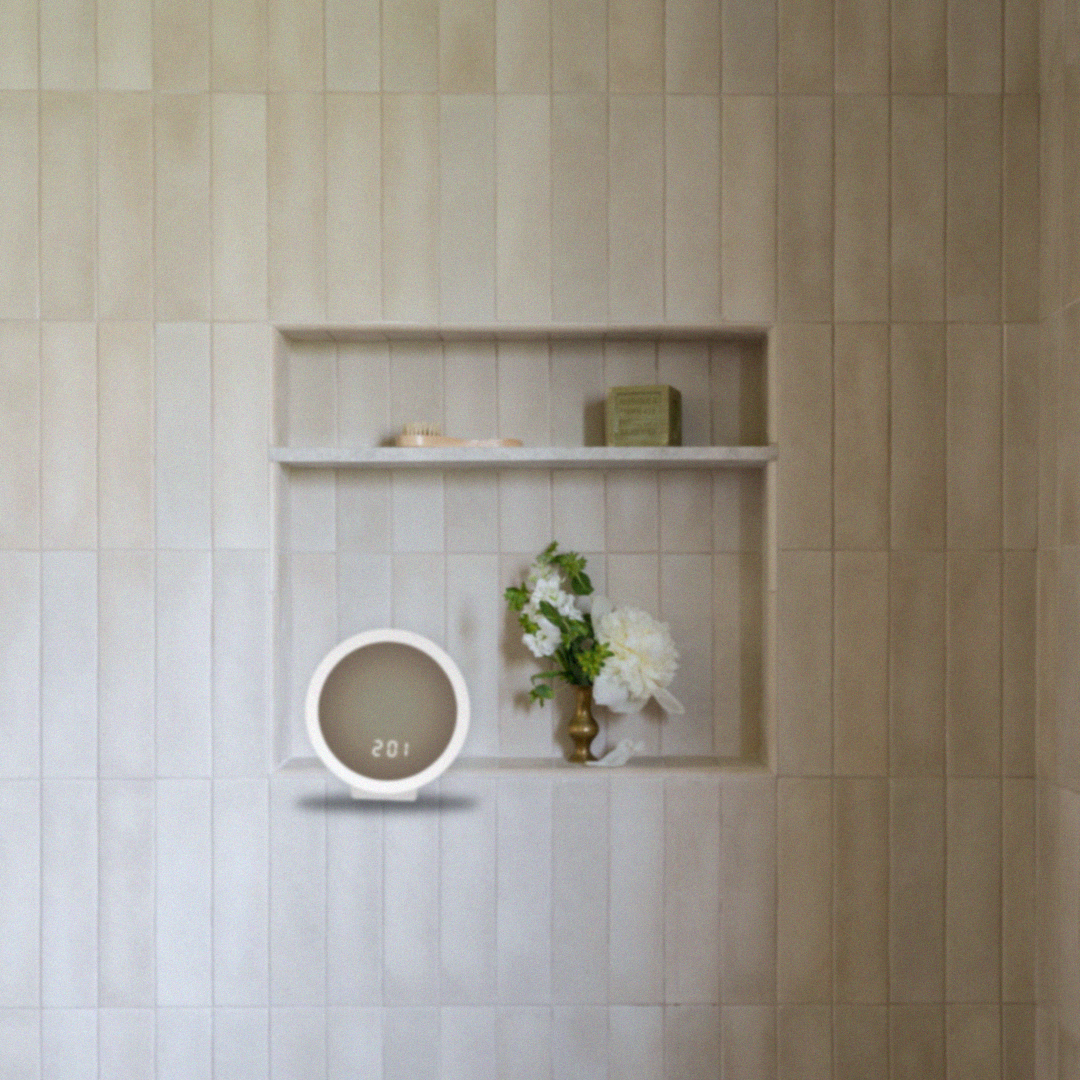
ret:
2:01
